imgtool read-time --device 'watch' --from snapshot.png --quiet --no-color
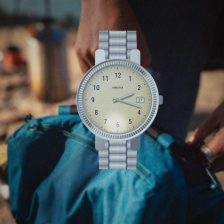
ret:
2:18
